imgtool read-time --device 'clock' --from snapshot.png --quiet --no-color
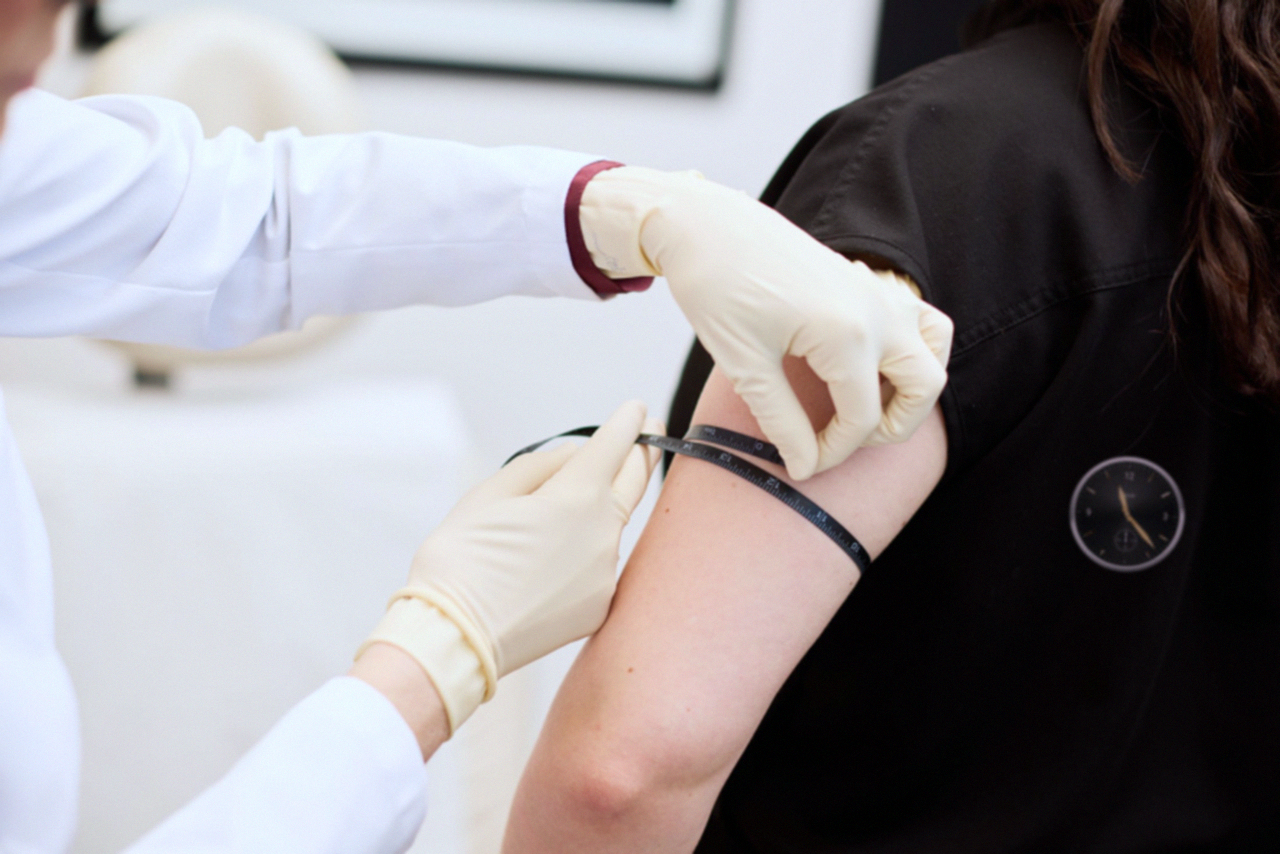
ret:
11:23
